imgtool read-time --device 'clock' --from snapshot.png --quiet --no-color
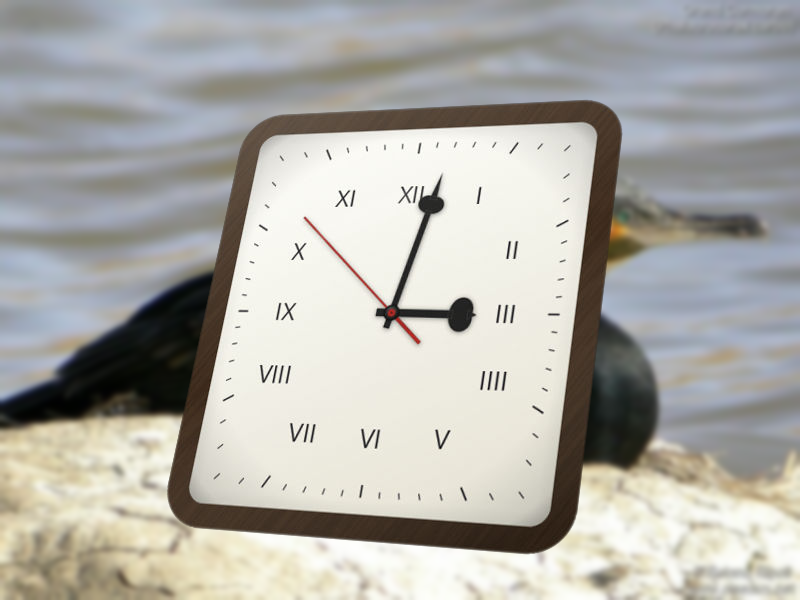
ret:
3:01:52
